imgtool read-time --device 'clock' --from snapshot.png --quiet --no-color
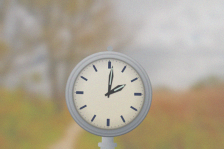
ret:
2:01
